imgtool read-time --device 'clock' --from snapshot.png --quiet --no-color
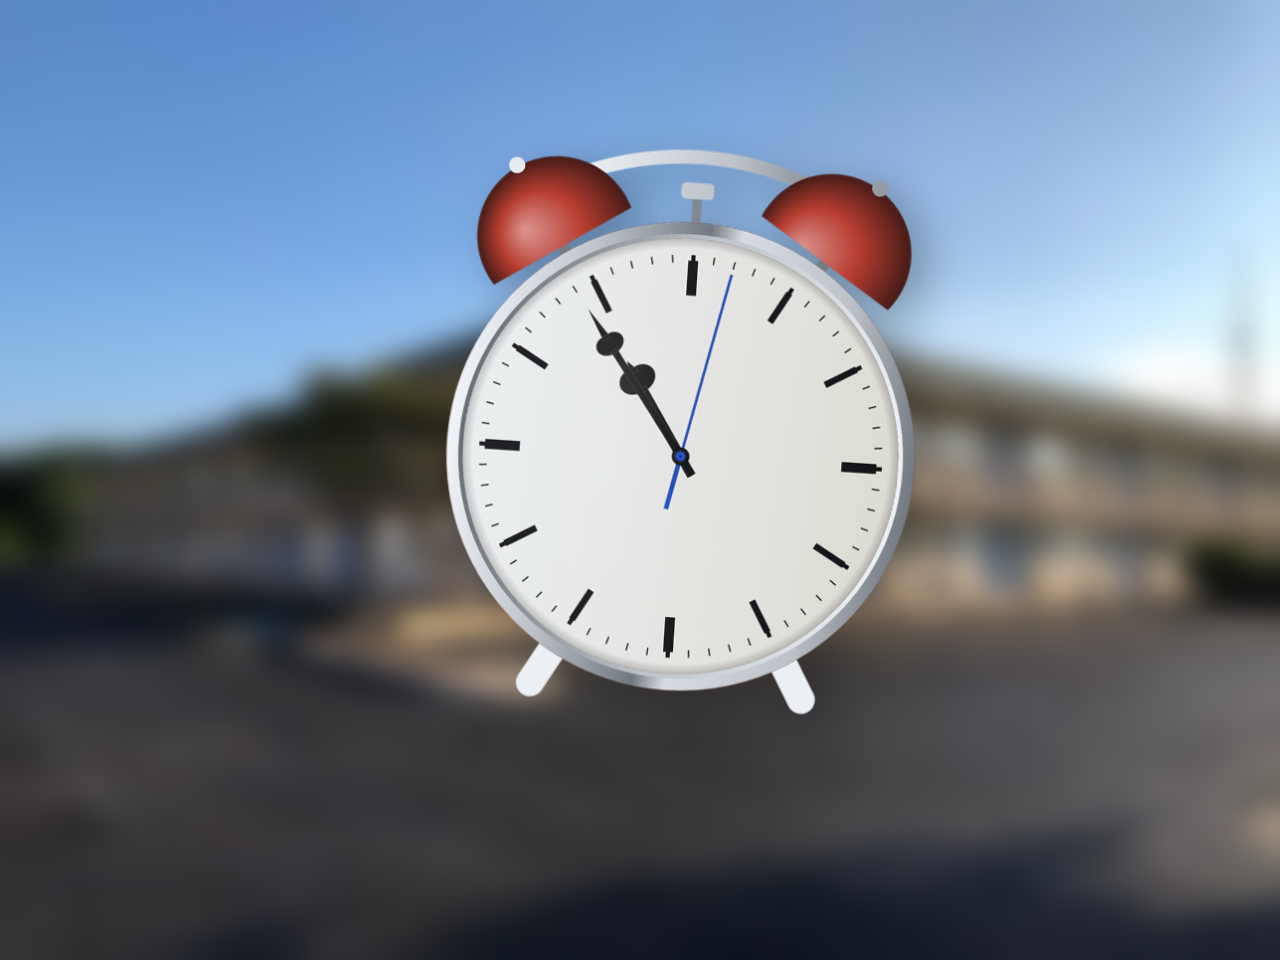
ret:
10:54:02
